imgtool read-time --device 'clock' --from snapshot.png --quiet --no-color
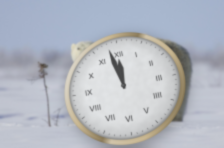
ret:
11:58
